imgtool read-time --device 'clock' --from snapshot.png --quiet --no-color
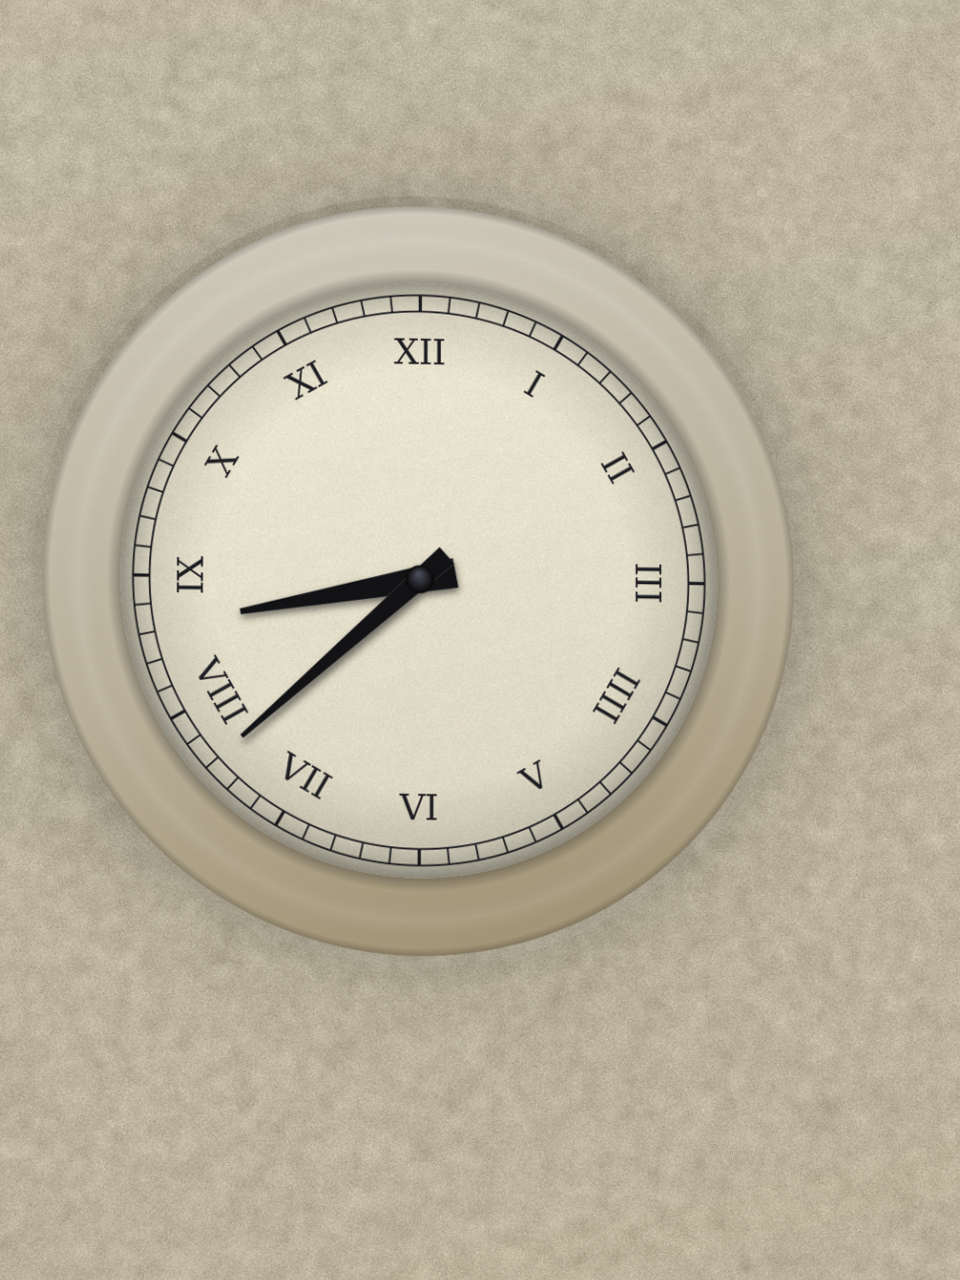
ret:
8:38
